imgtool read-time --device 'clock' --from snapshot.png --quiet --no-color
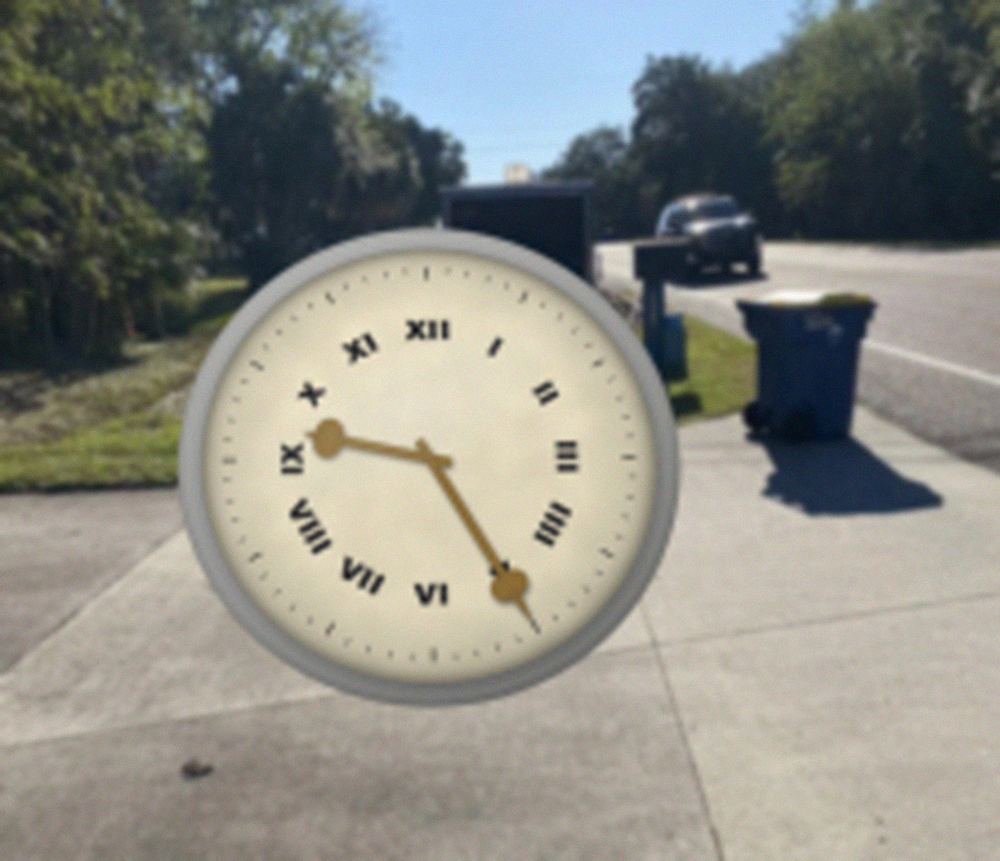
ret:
9:25
